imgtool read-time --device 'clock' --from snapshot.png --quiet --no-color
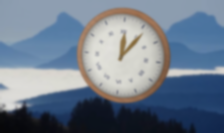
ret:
12:06
